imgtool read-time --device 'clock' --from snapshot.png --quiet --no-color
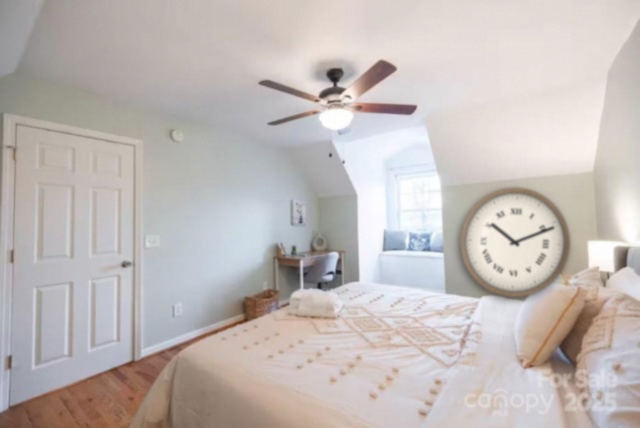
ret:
10:11
